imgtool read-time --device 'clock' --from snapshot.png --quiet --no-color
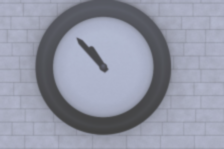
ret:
10:53
